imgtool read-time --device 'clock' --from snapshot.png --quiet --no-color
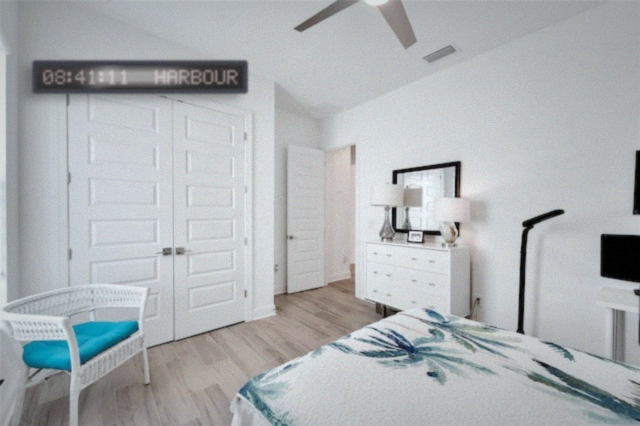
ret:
8:41:11
